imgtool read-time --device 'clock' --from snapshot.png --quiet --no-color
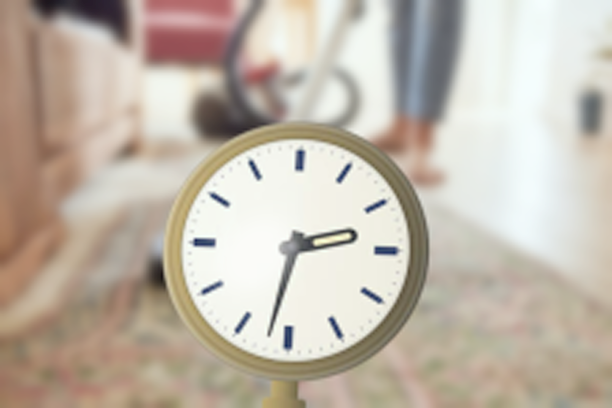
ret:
2:32
